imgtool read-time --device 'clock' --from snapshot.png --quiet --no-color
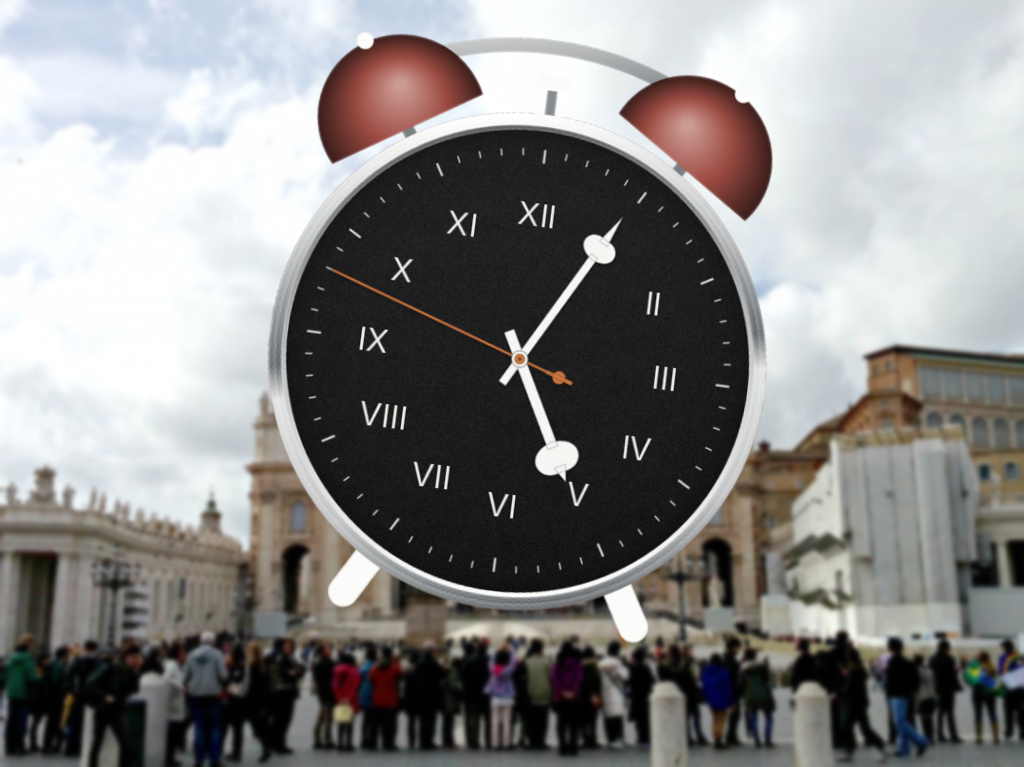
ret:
5:04:48
